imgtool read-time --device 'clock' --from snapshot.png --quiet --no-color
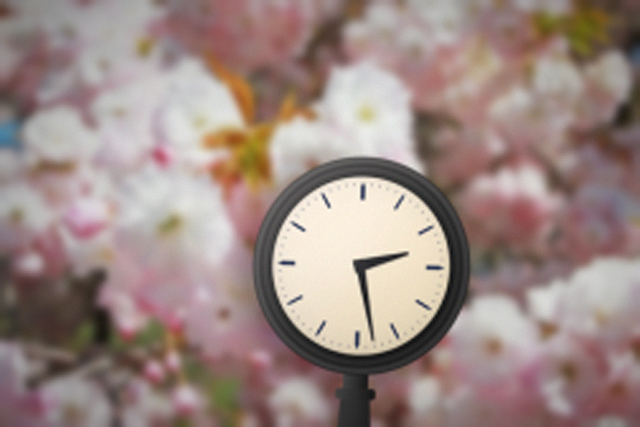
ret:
2:28
